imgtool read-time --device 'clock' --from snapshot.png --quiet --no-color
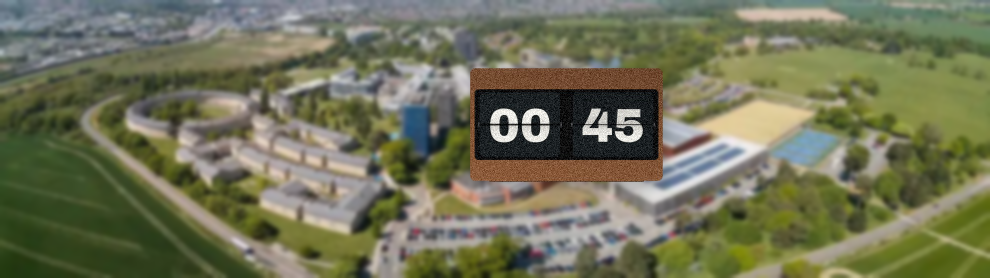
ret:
0:45
